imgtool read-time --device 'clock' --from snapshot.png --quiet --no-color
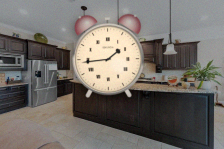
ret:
1:44
